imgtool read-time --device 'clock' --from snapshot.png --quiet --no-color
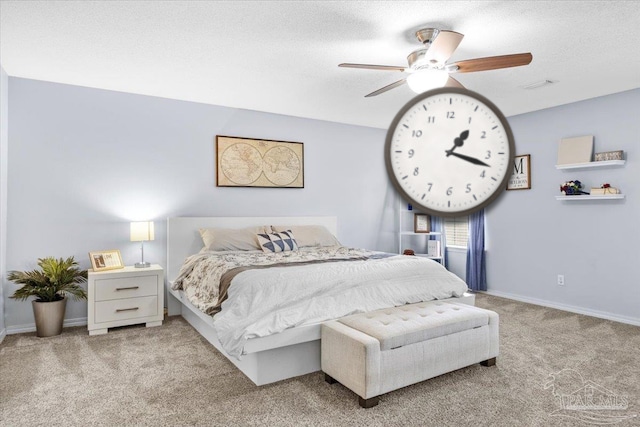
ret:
1:18
